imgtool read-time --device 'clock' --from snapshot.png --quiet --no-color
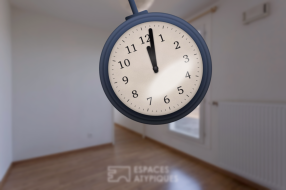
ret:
12:02
